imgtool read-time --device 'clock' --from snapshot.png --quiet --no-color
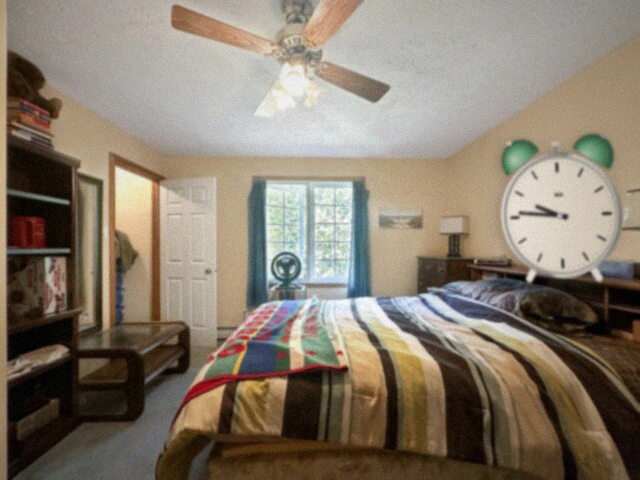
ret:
9:46
